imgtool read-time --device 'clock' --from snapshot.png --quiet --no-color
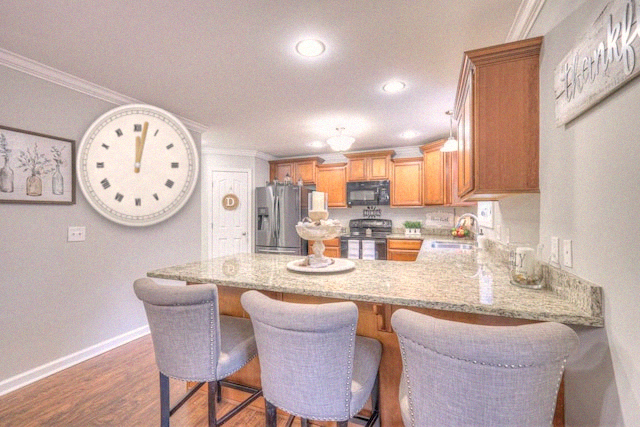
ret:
12:02
